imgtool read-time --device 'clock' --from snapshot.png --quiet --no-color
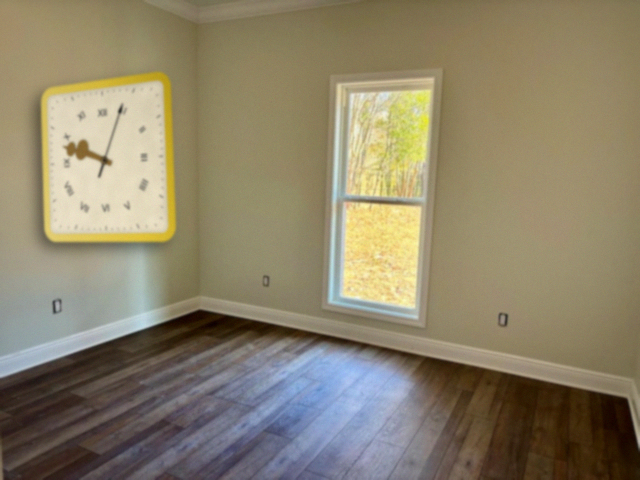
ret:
9:48:04
